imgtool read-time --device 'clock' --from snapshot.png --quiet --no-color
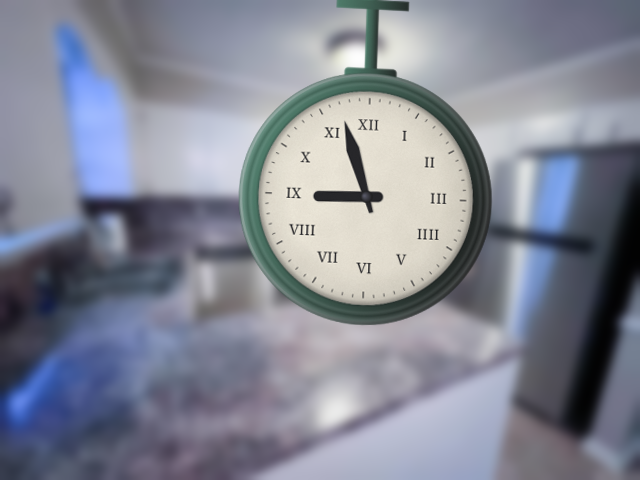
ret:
8:57
